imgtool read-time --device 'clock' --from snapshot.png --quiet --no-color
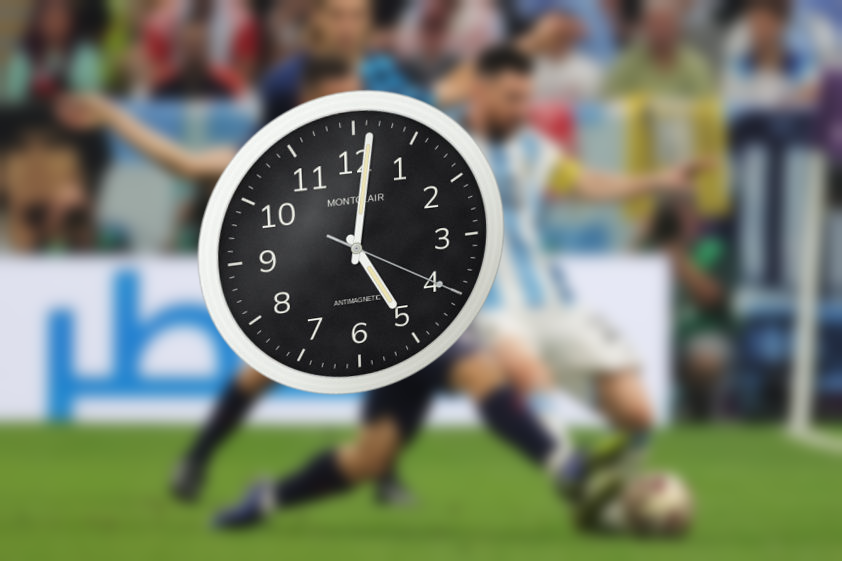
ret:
5:01:20
